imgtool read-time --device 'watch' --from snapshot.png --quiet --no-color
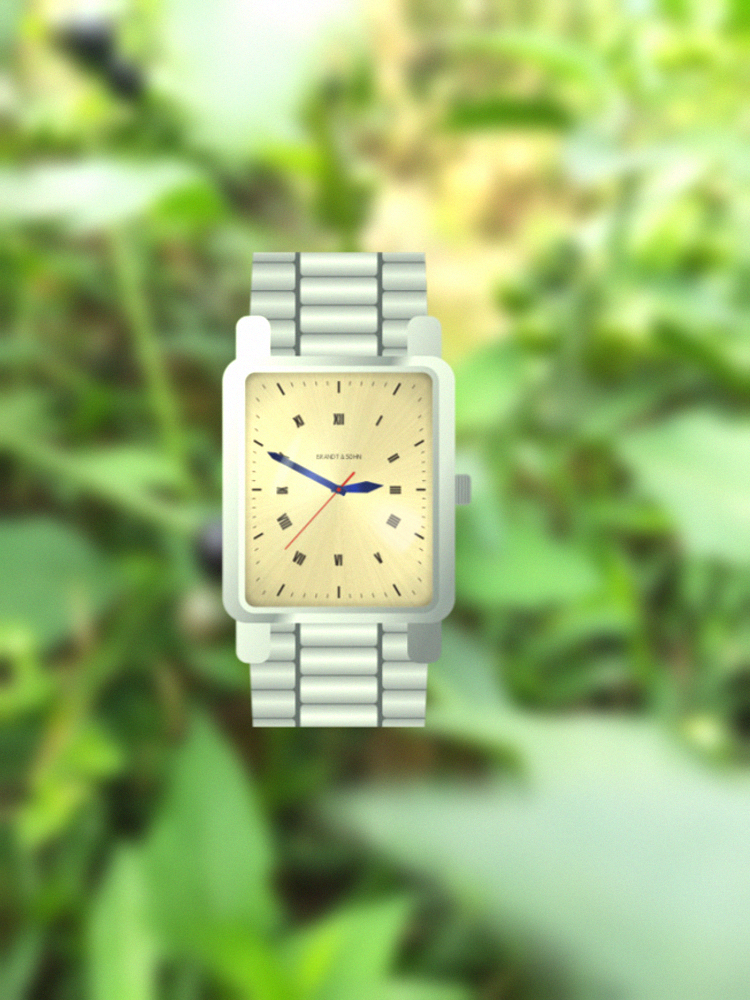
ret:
2:49:37
